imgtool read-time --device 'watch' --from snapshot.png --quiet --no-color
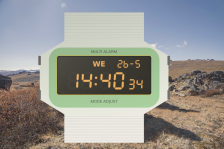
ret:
14:40:34
